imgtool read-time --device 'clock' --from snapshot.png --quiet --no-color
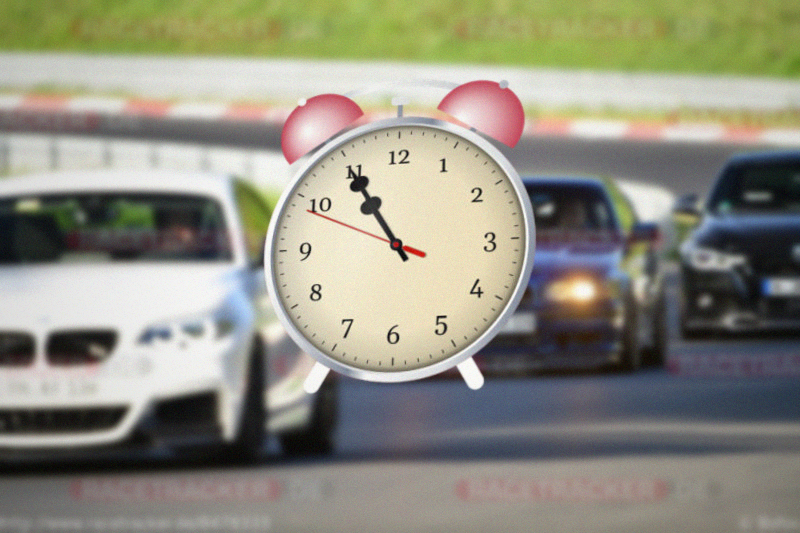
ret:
10:54:49
